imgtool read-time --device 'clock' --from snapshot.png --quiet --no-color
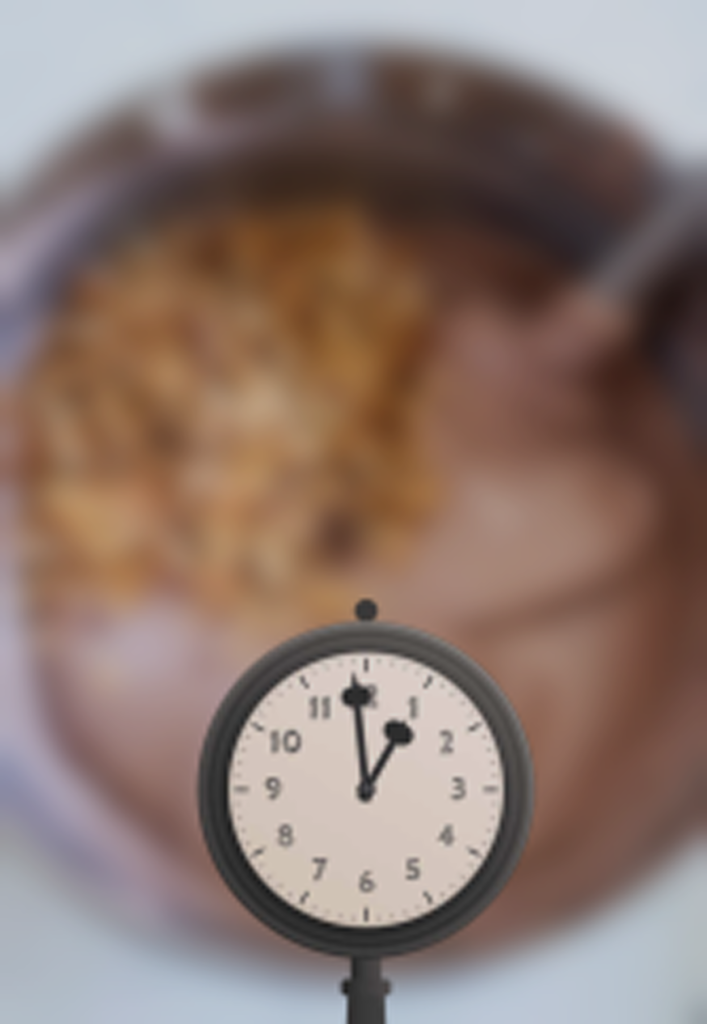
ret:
12:59
